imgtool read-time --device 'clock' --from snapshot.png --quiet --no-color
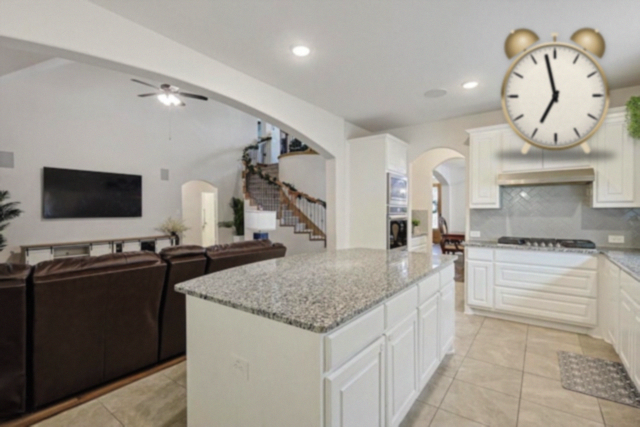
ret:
6:58
